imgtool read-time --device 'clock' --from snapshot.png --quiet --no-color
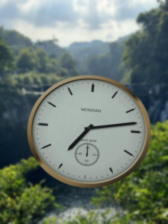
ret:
7:13
